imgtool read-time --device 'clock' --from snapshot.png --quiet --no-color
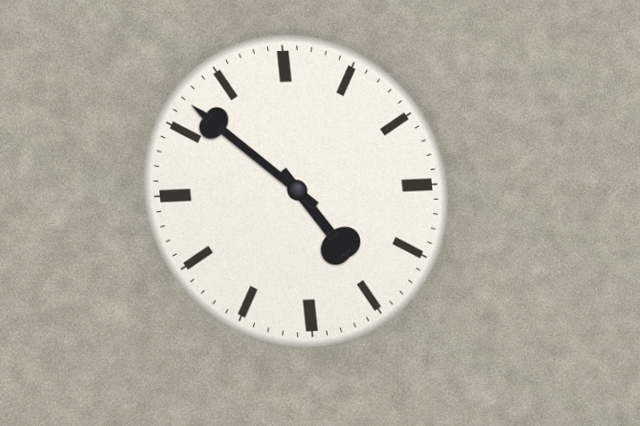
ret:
4:52
